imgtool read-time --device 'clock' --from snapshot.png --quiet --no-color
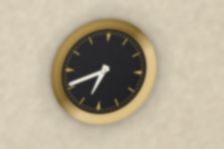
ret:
6:41
